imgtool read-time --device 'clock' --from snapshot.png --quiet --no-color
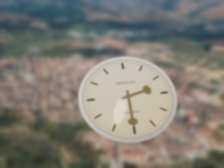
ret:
2:30
